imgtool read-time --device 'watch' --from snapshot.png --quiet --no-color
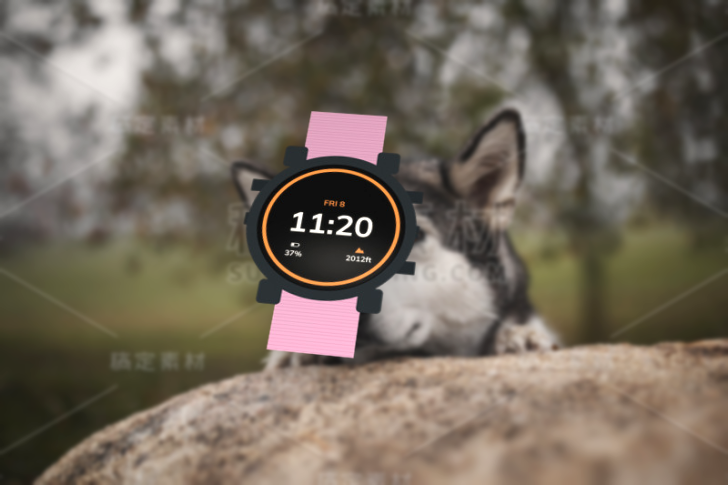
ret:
11:20
